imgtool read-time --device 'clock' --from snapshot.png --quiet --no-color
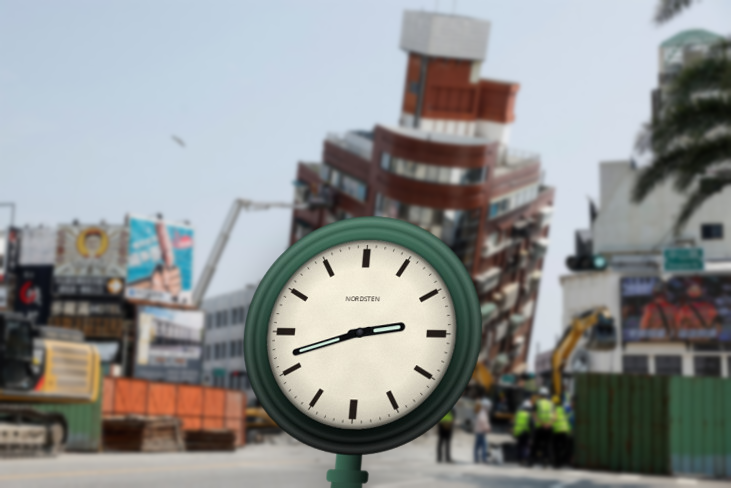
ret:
2:42
